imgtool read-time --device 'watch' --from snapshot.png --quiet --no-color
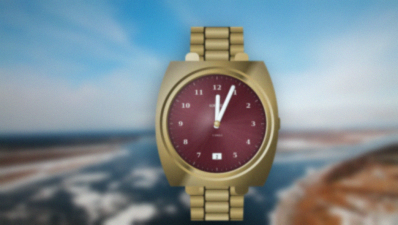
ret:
12:04
